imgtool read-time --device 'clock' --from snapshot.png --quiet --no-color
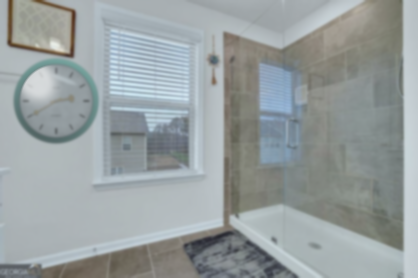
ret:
2:40
